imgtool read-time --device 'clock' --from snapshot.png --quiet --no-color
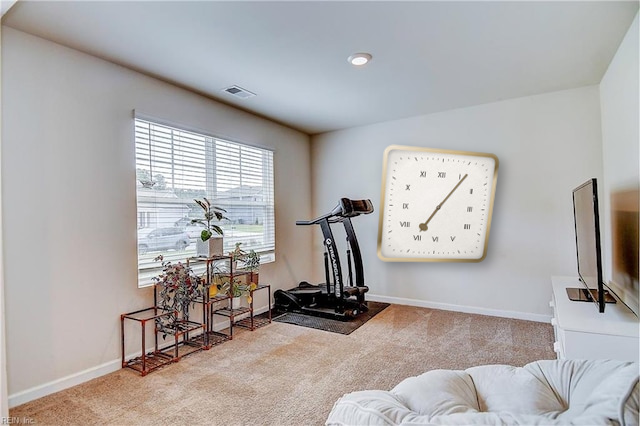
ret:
7:06
